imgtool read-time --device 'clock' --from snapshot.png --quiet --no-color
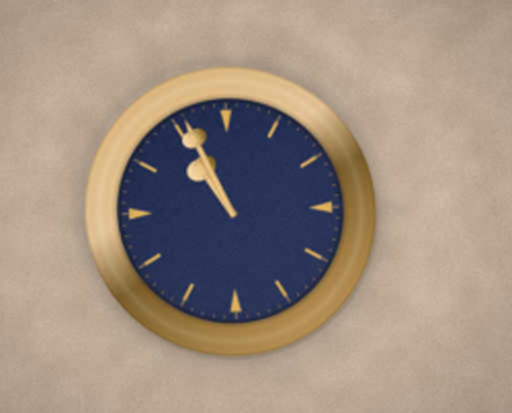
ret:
10:56
